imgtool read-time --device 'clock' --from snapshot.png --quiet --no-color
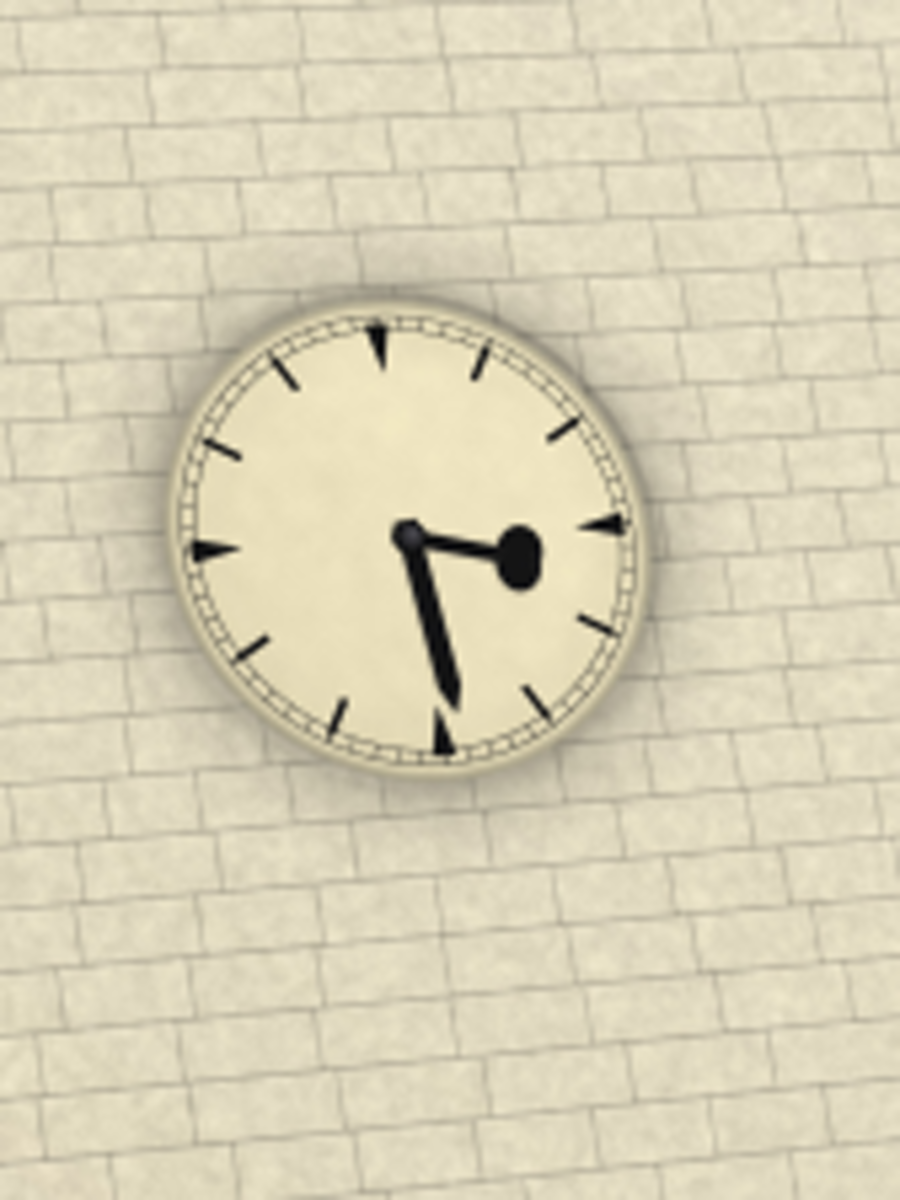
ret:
3:29
